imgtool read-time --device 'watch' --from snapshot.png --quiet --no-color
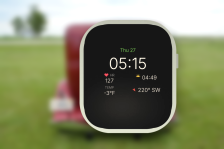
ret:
5:15
